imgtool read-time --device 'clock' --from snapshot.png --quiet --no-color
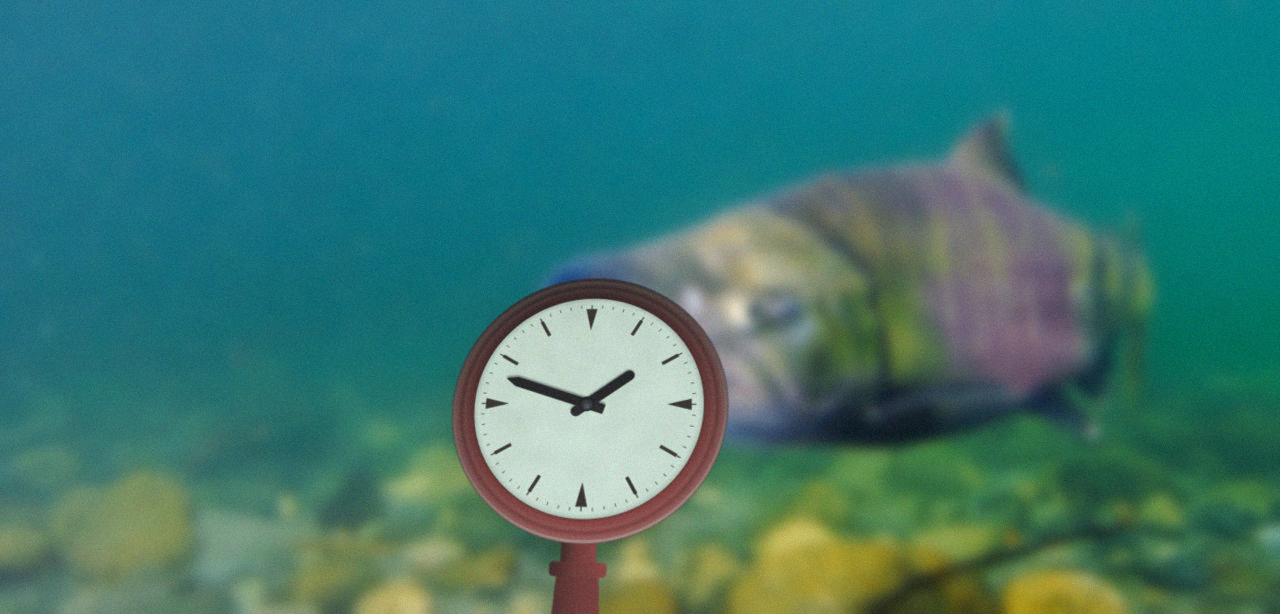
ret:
1:48
